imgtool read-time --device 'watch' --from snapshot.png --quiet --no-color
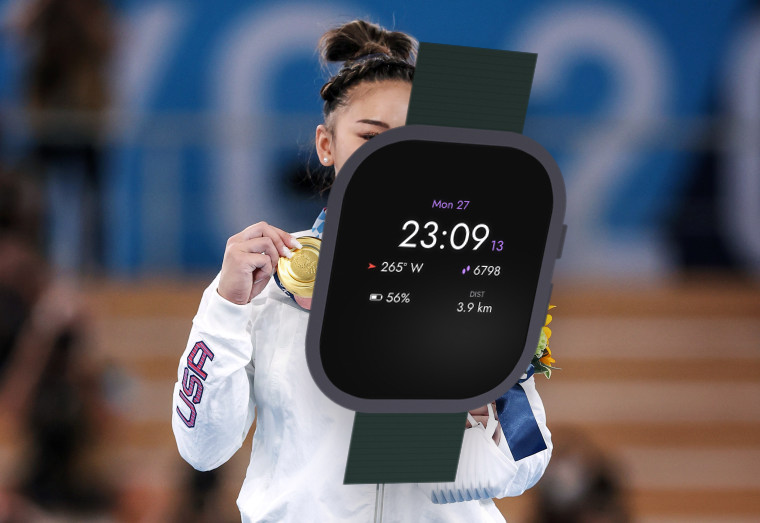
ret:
23:09:13
